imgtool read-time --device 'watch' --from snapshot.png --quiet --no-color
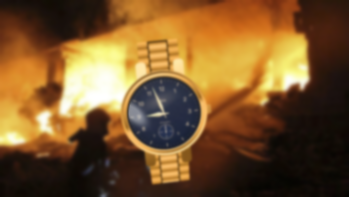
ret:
8:57
